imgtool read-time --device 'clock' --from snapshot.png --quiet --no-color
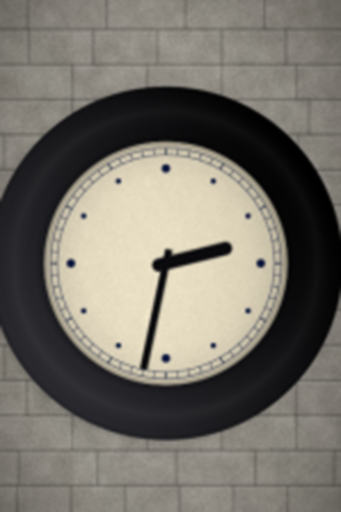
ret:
2:32
